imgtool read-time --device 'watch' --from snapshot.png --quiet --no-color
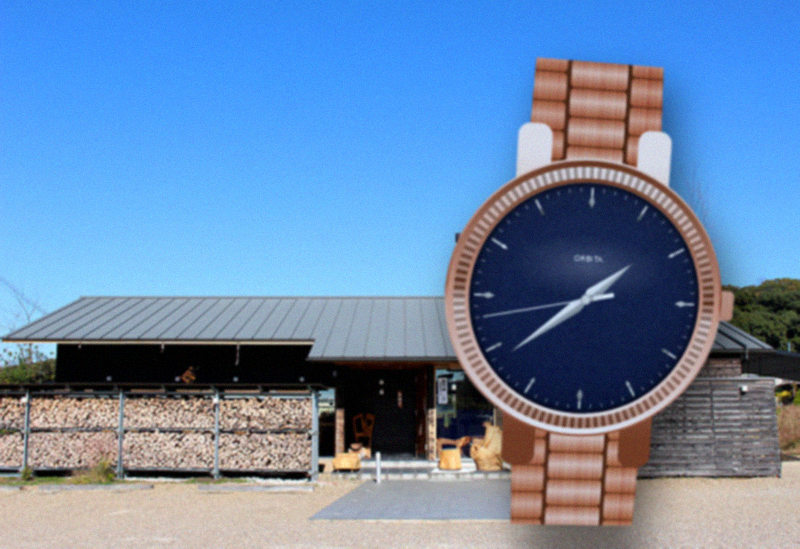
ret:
1:38:43
